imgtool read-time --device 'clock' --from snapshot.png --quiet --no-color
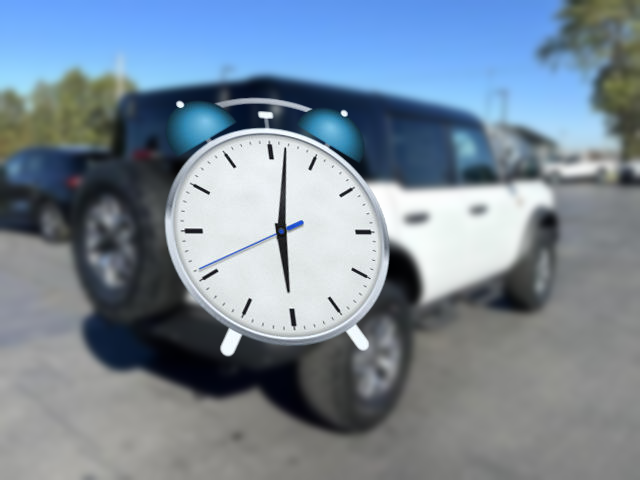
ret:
6:01:41
